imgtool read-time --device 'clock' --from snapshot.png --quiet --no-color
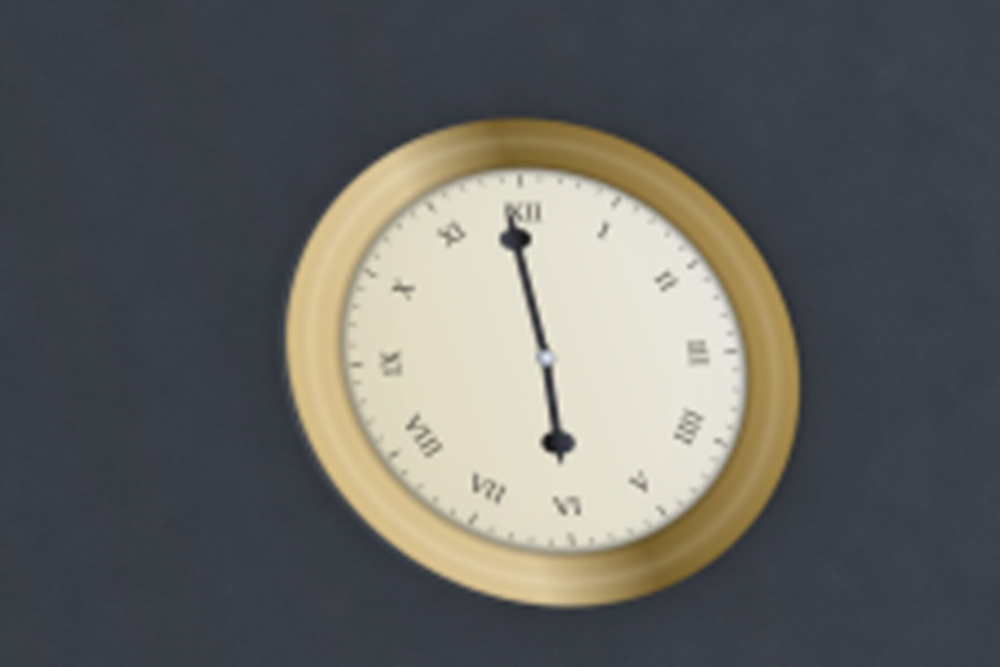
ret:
5:59
